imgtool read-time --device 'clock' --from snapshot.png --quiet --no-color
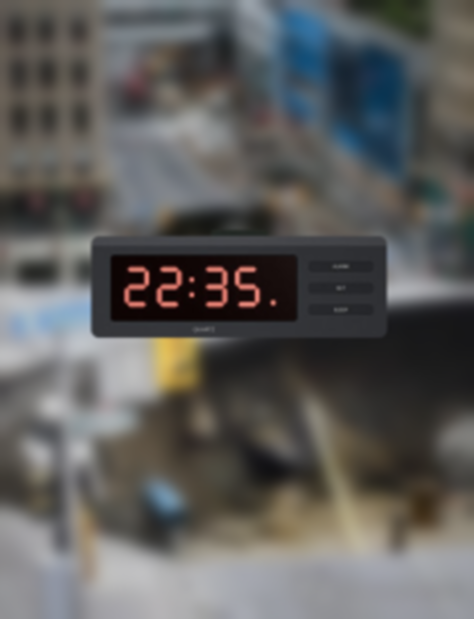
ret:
22:35
